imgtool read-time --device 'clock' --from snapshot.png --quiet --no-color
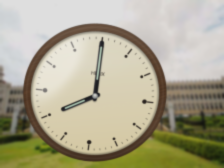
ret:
8:00
